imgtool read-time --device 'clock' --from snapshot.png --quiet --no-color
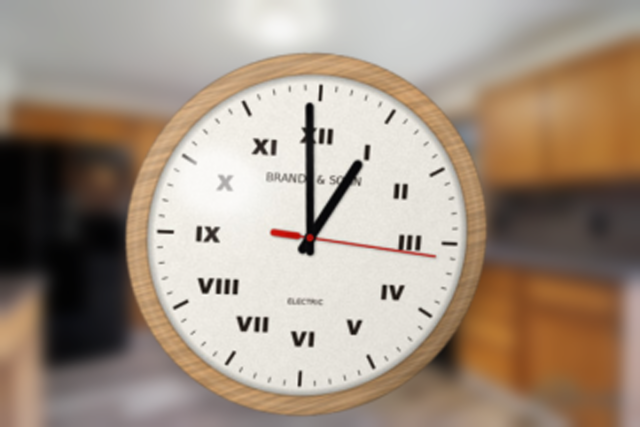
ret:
12:59:16
